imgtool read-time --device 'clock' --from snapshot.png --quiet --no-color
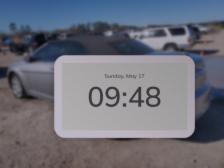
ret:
9:48
